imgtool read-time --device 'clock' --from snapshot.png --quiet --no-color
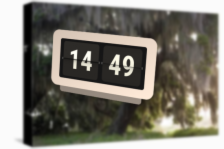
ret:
14:49
